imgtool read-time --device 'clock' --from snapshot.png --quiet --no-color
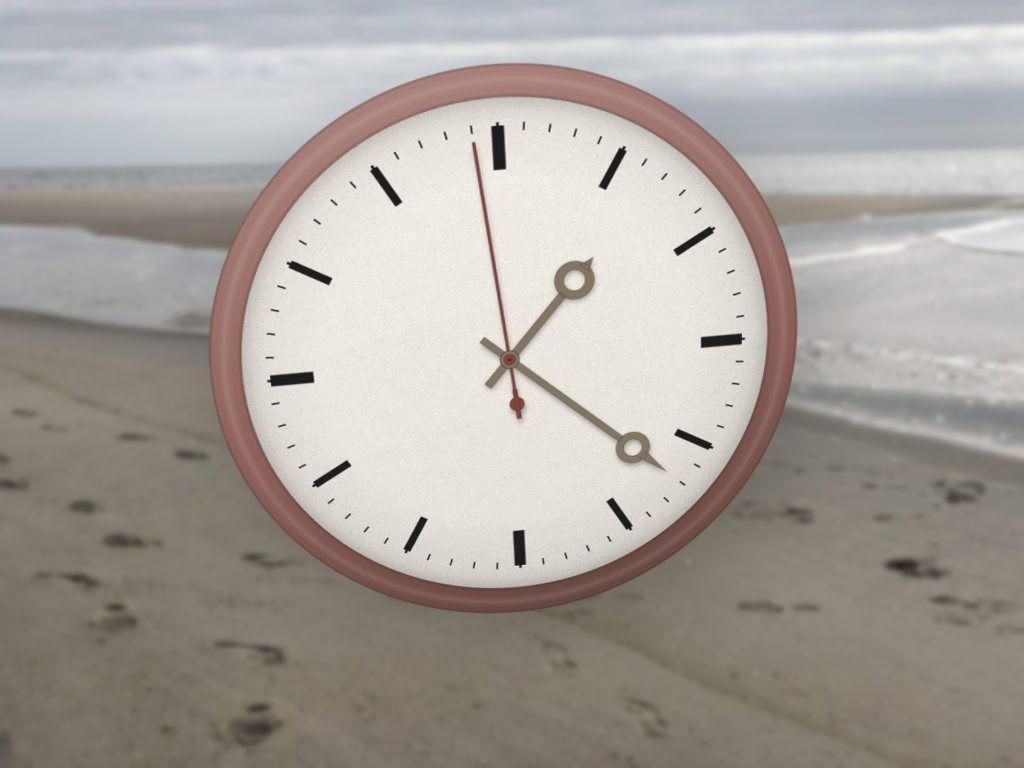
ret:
1:21:59
